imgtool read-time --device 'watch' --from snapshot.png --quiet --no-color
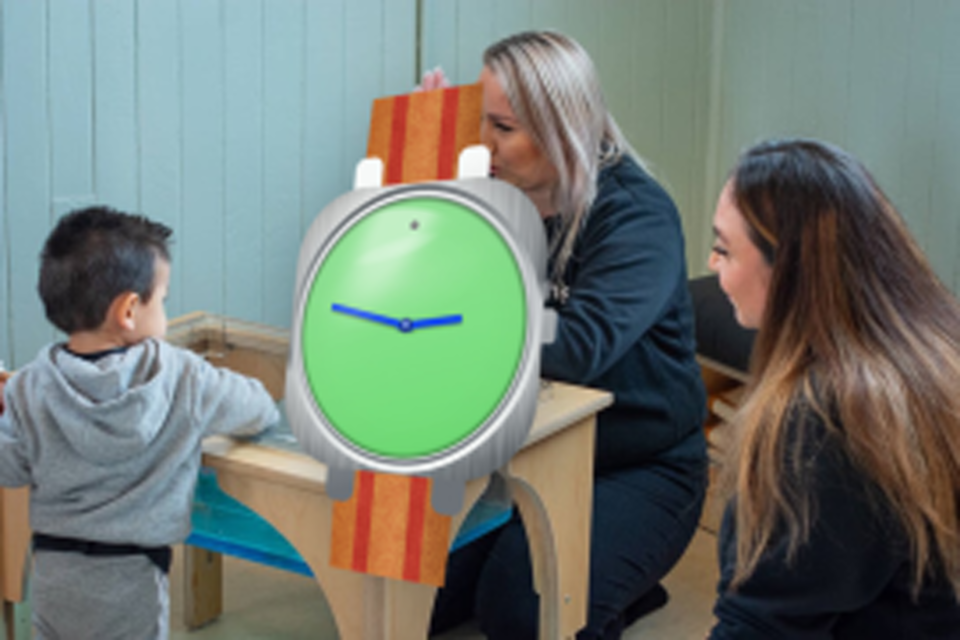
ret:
2:47
